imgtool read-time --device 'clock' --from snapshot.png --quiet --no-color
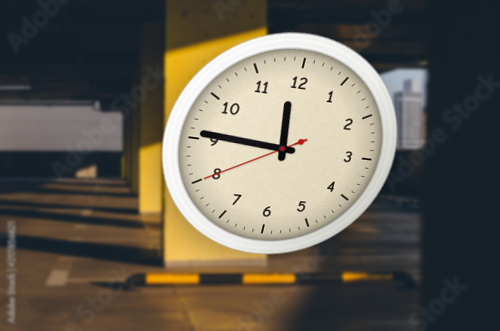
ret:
11:45:40
